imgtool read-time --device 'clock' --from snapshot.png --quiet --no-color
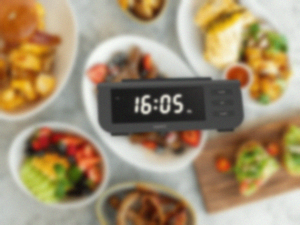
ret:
16:05
